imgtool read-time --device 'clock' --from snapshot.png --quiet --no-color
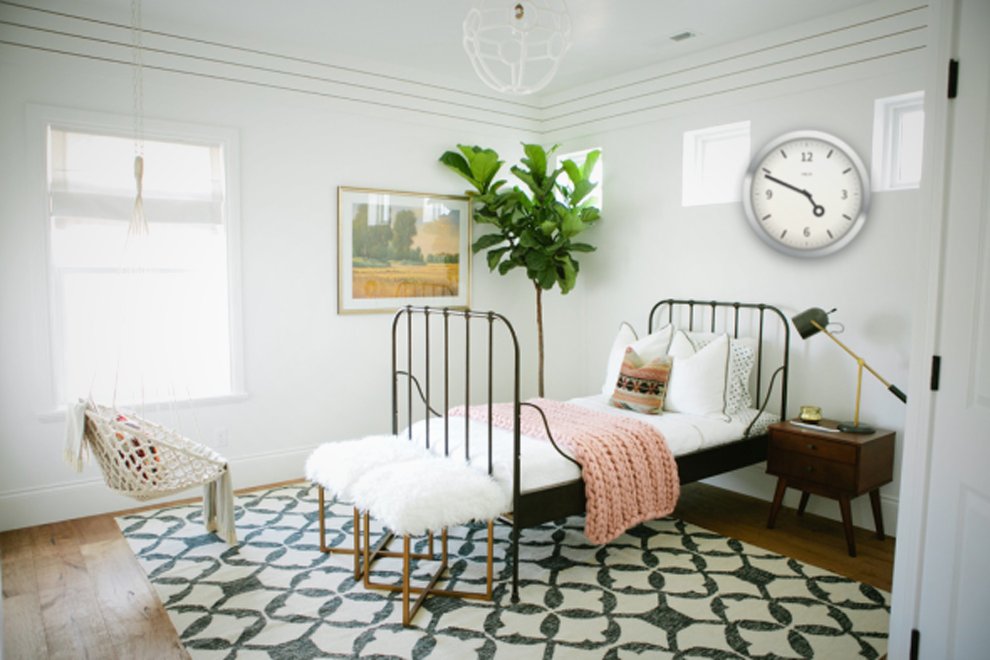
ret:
4:49
